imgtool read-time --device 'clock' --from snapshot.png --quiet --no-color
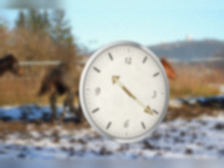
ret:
10:21
